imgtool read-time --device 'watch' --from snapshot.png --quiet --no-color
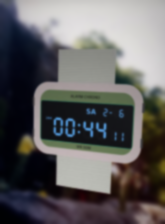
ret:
0:44
